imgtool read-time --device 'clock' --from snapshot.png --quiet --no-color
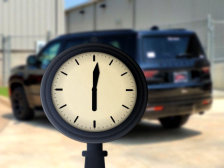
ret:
6:01
